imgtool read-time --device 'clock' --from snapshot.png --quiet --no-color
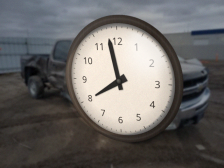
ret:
7:58
